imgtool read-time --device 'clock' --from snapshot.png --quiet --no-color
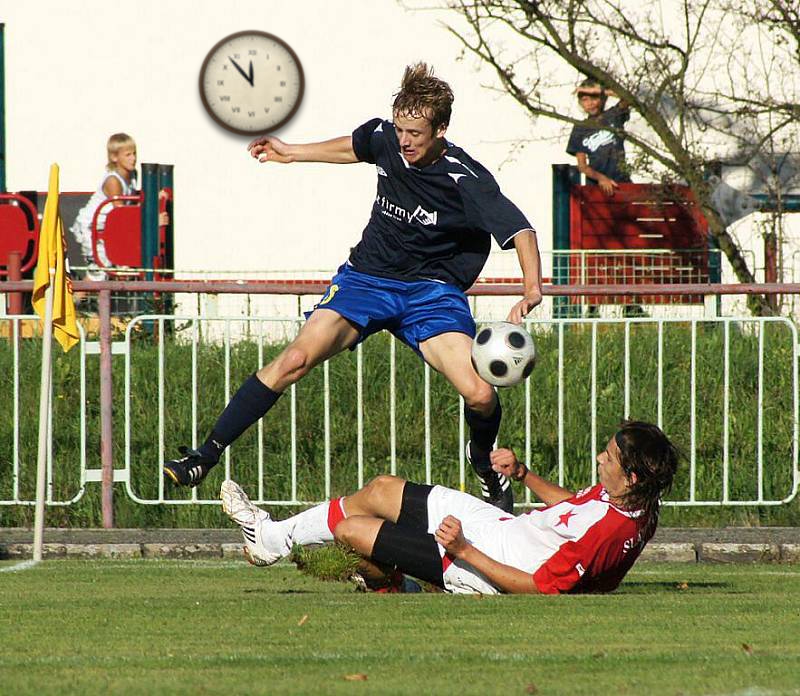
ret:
11:53
